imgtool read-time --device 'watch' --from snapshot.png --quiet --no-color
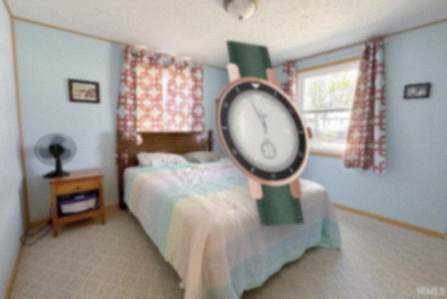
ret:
11:57
